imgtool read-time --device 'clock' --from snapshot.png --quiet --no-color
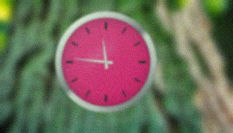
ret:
11:46
